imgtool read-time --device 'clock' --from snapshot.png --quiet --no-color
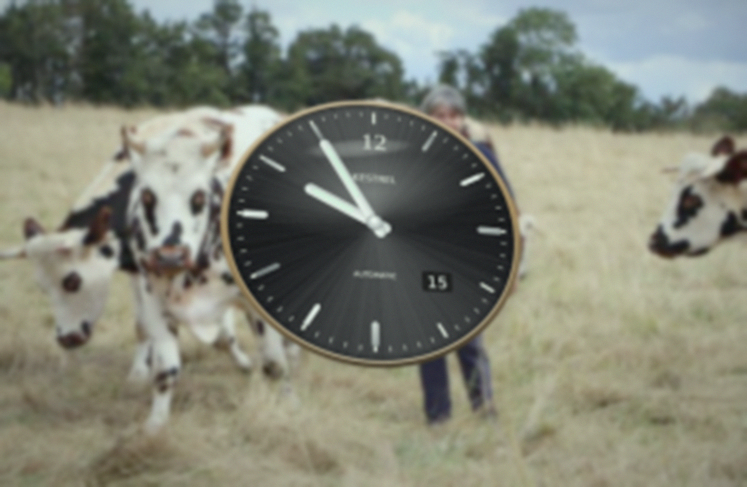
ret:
9:55
